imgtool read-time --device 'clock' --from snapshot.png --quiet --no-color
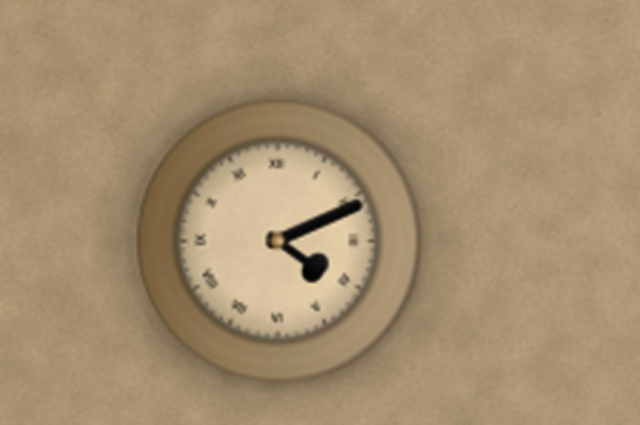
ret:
4:11
